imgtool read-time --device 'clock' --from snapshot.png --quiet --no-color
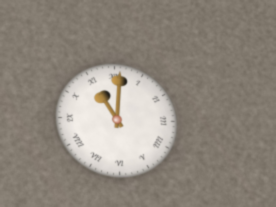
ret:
11:01
